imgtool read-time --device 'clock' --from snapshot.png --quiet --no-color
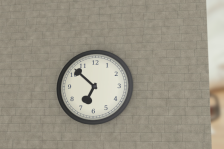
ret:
6:52
